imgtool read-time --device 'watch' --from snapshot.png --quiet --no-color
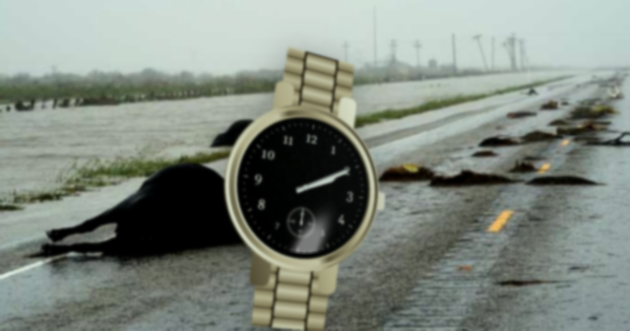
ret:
2:10
